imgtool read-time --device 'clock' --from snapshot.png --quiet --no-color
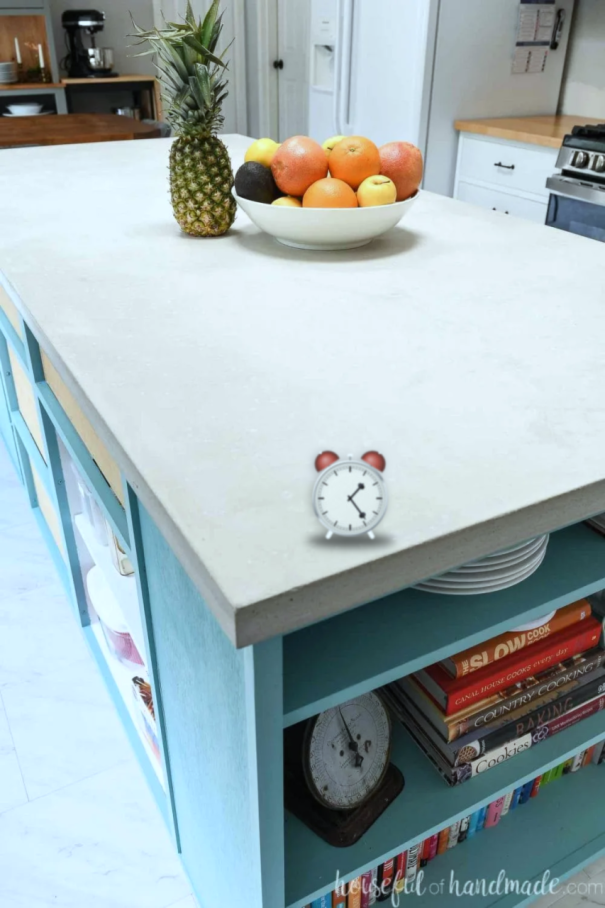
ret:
1:24
